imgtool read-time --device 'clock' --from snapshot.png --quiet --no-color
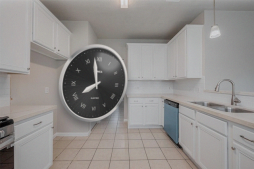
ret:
7:58
